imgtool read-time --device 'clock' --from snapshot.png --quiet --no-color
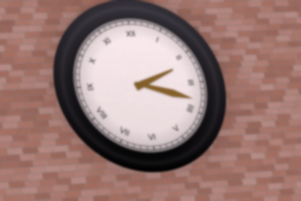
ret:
2:18
